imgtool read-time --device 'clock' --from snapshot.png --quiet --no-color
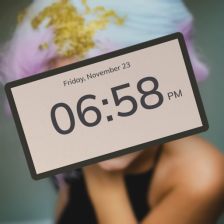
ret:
6:58
